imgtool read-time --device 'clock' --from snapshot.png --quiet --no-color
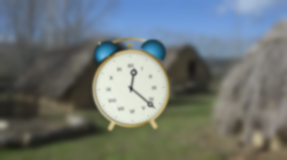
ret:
12:22
